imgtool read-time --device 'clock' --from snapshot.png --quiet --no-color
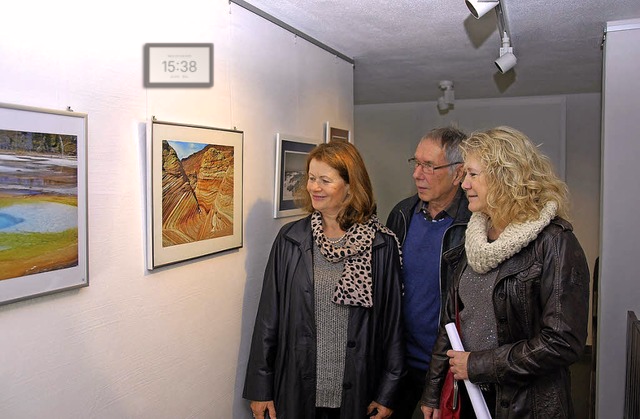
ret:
15:38
